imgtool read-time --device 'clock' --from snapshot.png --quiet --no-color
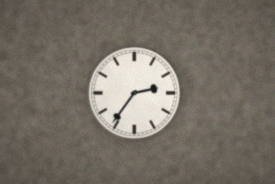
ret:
2:36
